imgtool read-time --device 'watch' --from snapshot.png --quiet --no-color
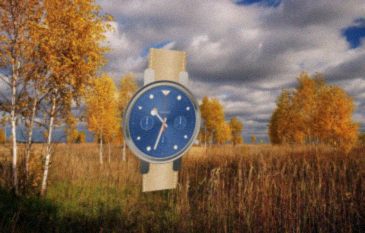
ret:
10:33
